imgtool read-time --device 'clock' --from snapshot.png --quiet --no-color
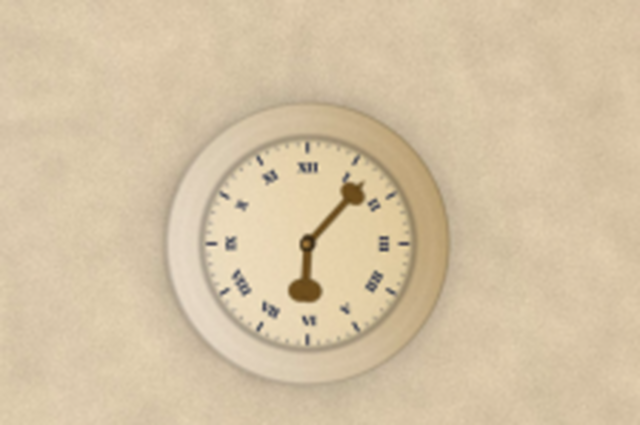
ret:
6:07
